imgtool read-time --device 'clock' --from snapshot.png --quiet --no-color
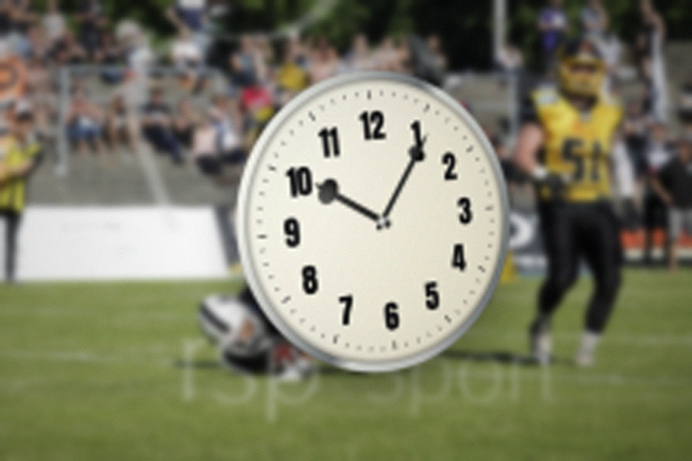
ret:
10:06
